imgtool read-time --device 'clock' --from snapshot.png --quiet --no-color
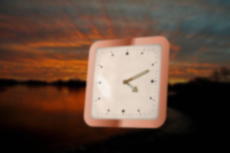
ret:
4:11
